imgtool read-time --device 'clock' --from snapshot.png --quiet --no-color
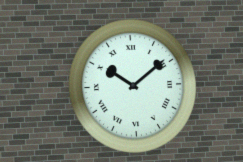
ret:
10:09
